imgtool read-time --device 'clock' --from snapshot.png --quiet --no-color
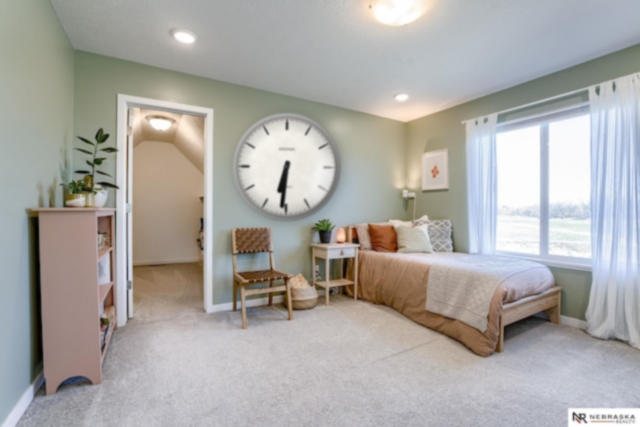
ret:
6:31
